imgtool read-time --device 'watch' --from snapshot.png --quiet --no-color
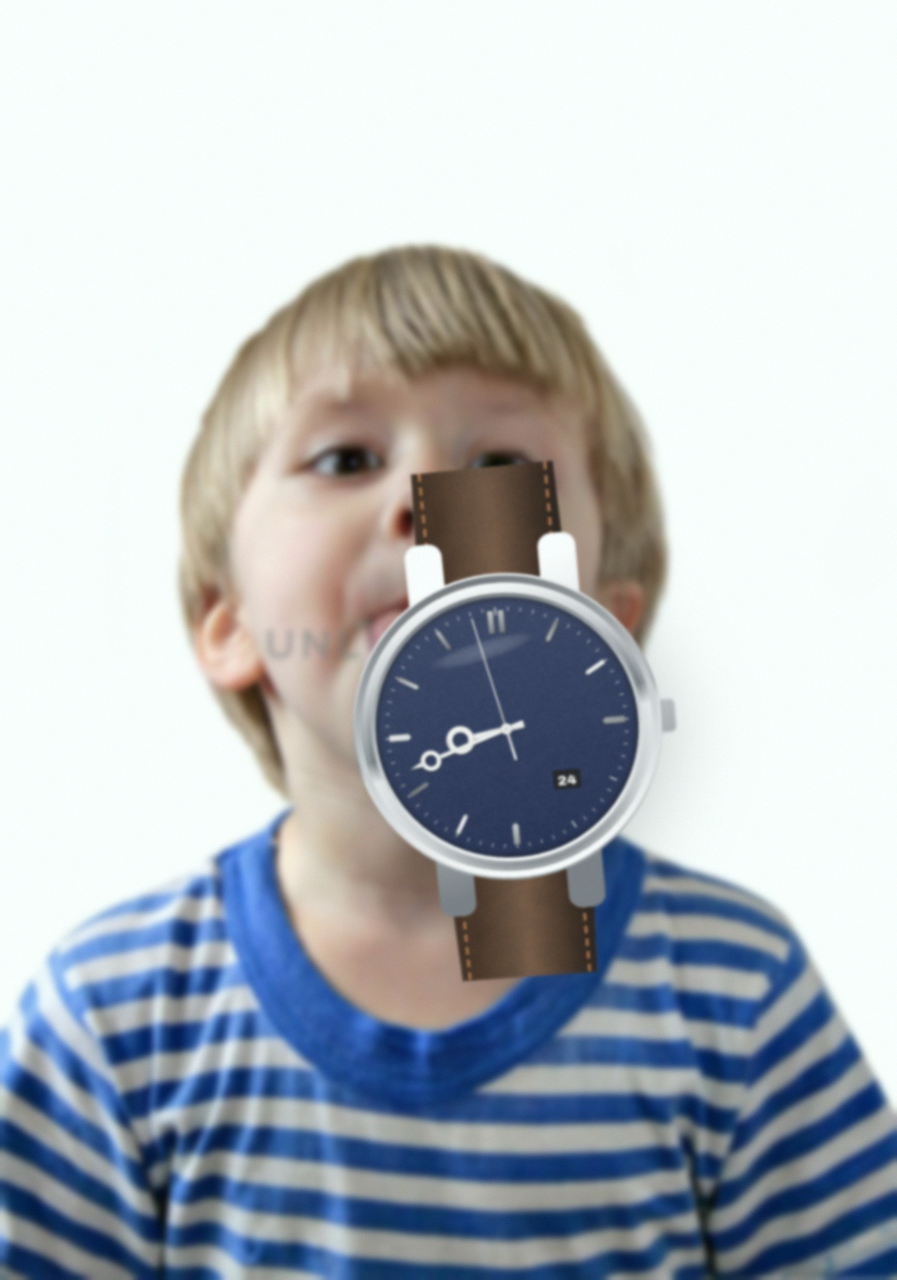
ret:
8:41:58
